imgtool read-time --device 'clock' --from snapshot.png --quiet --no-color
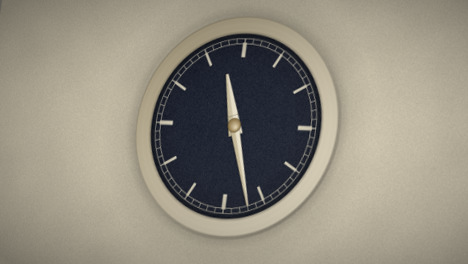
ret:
11:27
